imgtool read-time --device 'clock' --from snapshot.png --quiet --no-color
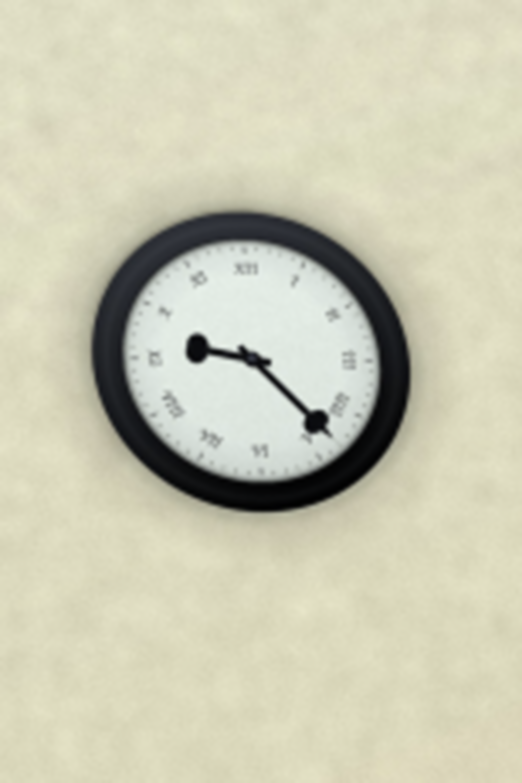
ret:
9:23
